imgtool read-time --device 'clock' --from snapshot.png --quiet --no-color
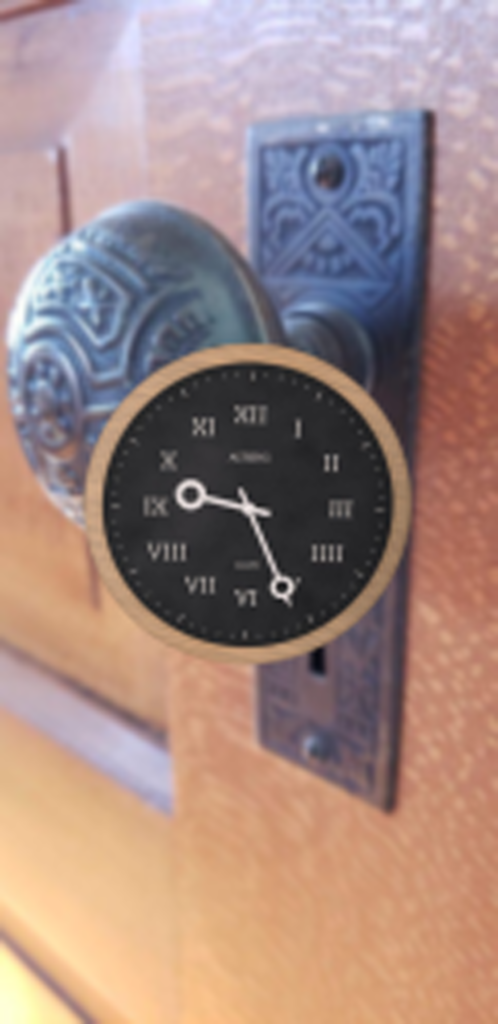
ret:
9:26
